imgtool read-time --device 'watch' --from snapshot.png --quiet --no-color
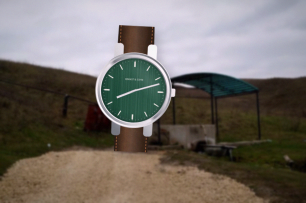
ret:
8:12
